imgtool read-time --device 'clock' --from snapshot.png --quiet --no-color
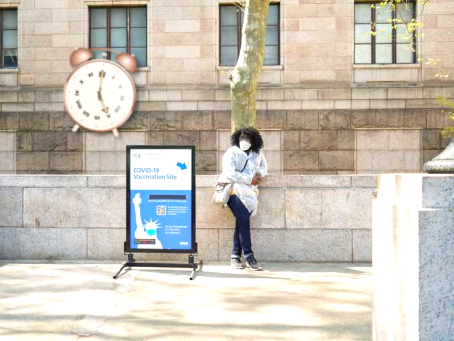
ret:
5:00
